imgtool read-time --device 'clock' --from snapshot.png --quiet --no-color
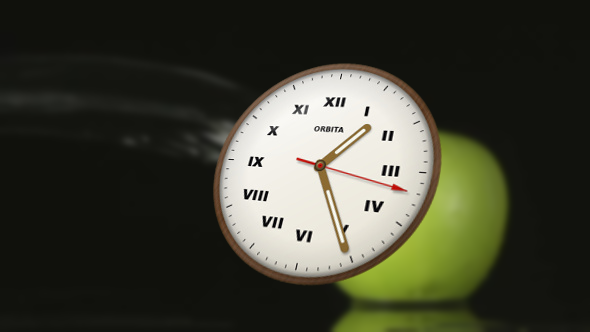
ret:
1:25:17
